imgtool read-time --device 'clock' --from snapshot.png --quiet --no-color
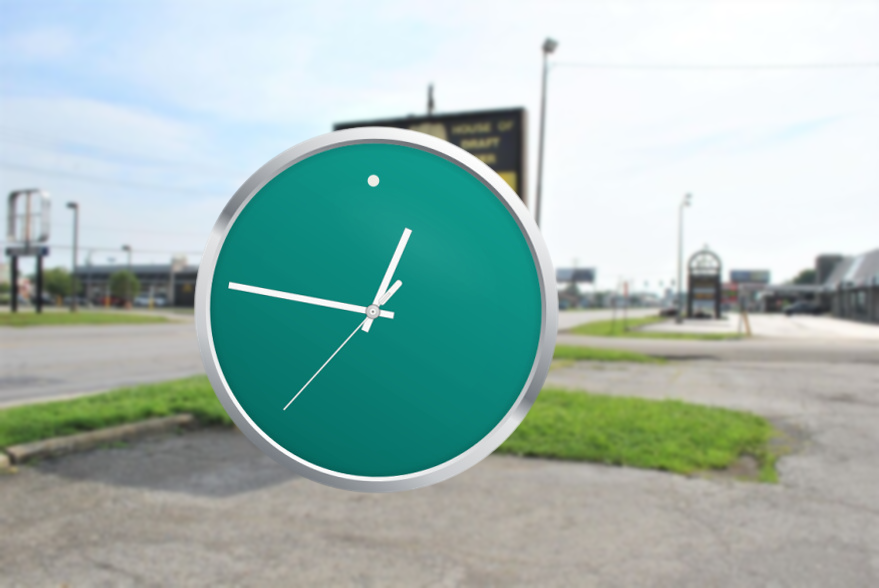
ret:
12:46:37
